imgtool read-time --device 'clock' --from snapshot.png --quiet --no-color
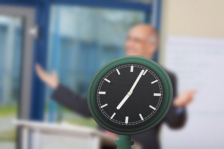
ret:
7:04
